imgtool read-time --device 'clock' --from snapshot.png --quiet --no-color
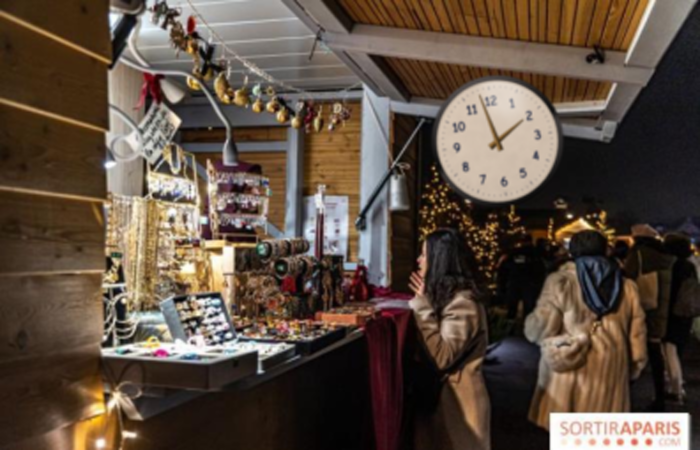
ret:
1:58
